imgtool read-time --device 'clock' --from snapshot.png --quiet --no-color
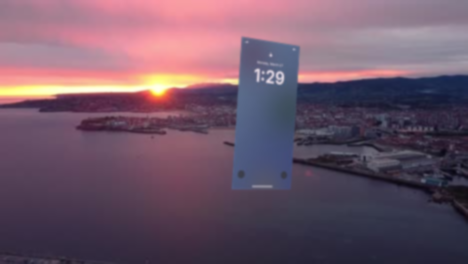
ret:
1:29
